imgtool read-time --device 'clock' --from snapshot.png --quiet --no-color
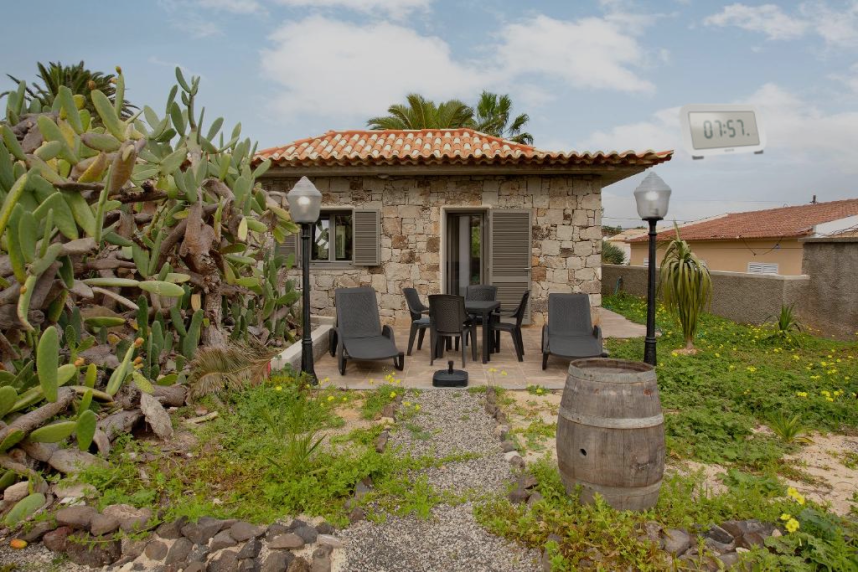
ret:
7:57
